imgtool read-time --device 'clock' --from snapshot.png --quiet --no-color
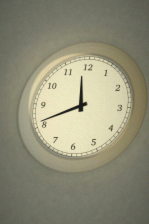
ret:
11:41
